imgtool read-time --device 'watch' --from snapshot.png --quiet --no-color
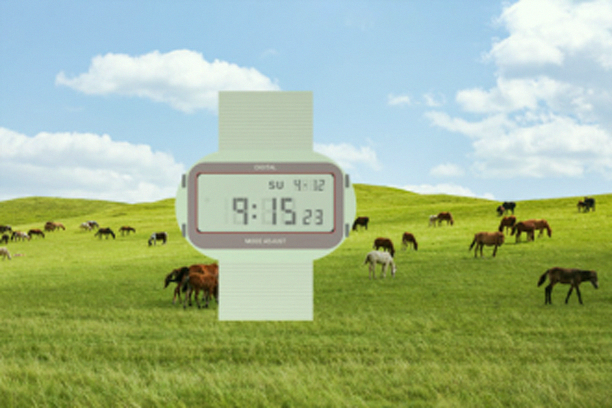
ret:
9:15:23
